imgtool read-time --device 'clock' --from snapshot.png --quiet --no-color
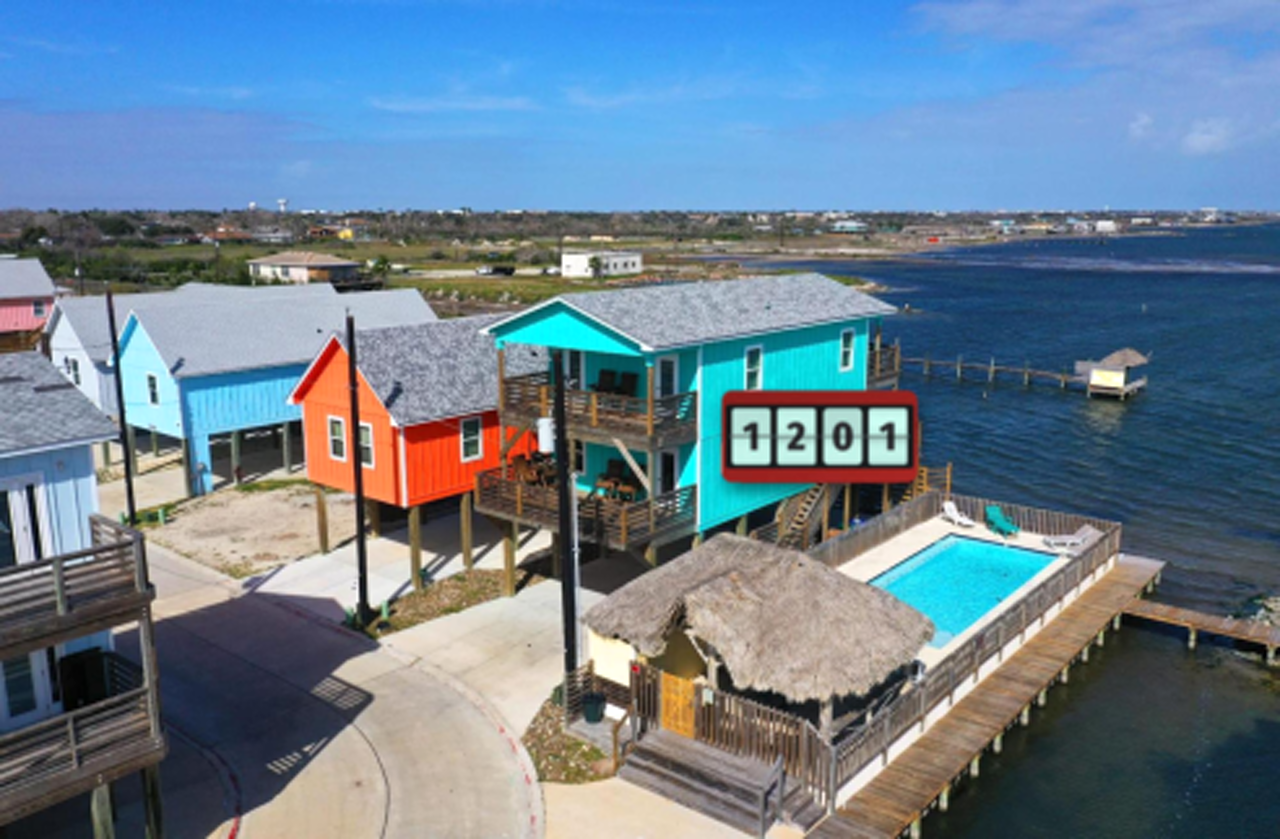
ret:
12:01
